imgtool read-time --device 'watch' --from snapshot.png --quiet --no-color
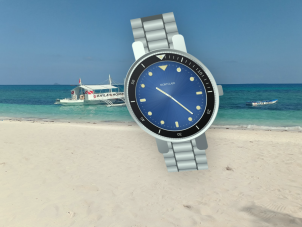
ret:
10:23
